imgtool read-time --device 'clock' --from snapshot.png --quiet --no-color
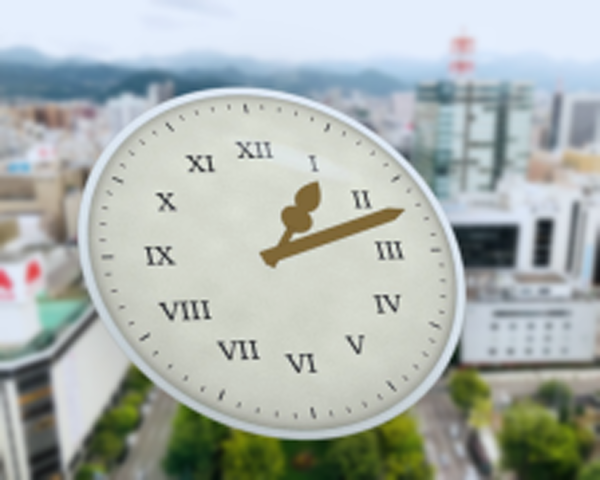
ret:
1:12
